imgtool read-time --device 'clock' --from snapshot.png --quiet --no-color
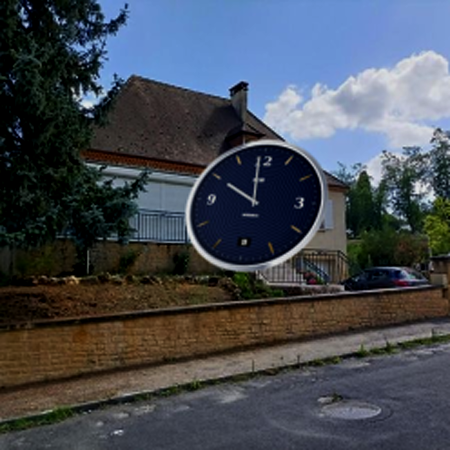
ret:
9:59
